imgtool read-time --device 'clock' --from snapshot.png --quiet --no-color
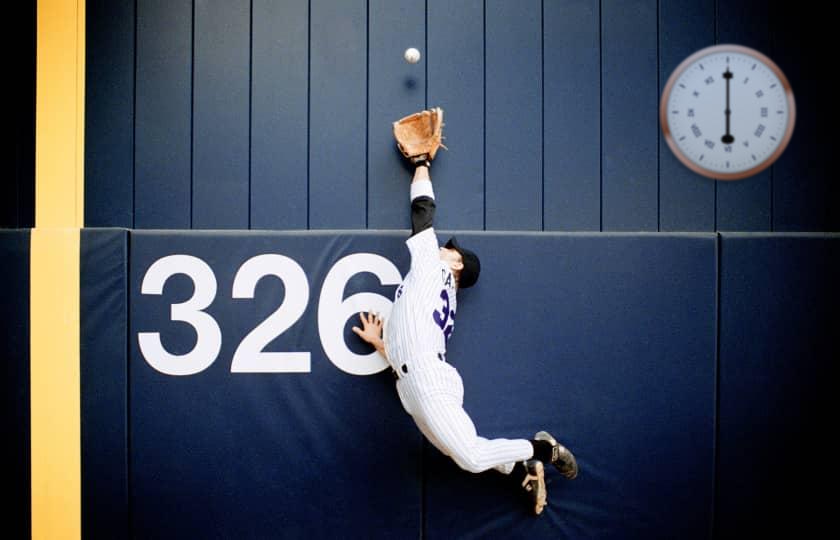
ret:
6:00
